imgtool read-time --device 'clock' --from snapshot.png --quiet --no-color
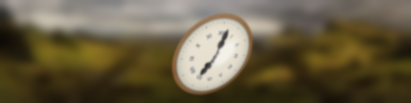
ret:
7:02
